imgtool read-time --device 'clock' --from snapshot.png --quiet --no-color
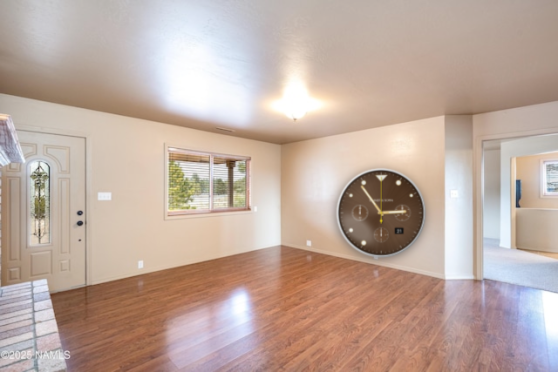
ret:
2:54
